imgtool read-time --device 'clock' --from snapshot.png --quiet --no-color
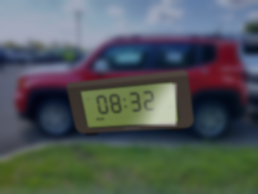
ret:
8:32
